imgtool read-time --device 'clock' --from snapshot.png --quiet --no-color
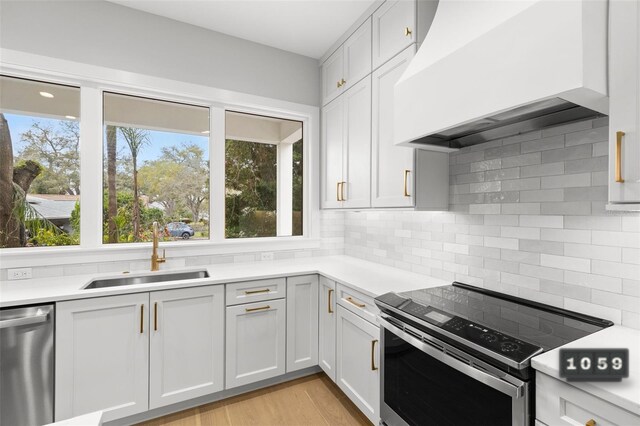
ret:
10:59
